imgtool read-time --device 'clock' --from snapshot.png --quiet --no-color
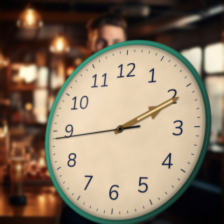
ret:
2:10:44
